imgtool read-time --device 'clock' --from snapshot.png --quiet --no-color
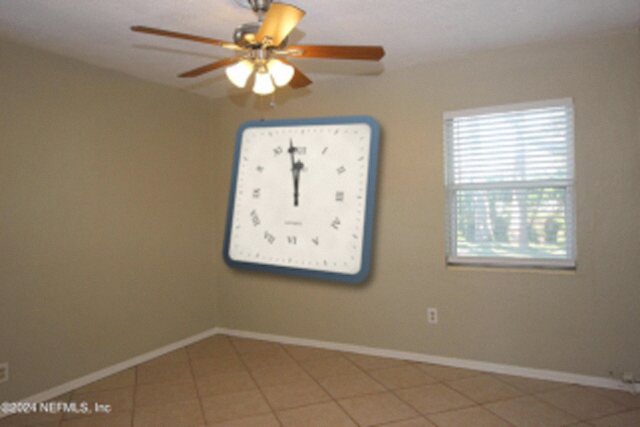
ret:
11:58
